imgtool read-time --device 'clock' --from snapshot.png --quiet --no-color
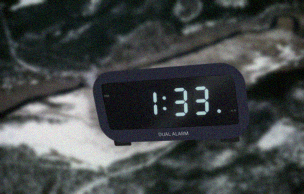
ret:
1:33
